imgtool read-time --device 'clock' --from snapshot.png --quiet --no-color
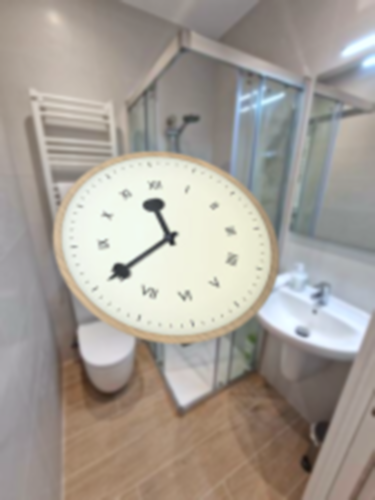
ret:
11:40
